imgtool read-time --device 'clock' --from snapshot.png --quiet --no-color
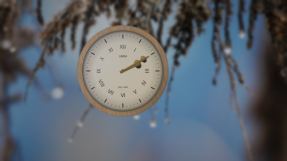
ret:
2:10
